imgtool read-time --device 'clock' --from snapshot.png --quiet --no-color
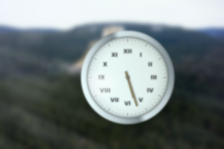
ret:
5:27
